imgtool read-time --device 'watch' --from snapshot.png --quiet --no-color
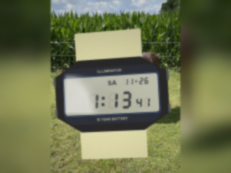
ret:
1:13:41
